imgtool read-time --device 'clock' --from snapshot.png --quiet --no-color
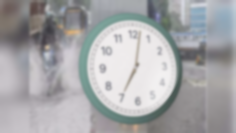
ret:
7:02
